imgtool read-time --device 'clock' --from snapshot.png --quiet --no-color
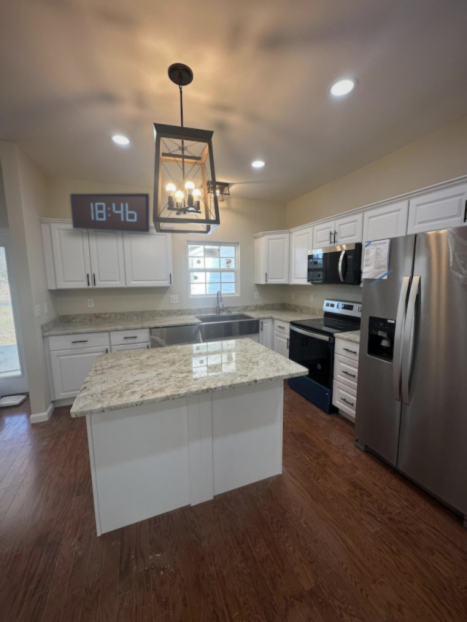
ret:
18:46
